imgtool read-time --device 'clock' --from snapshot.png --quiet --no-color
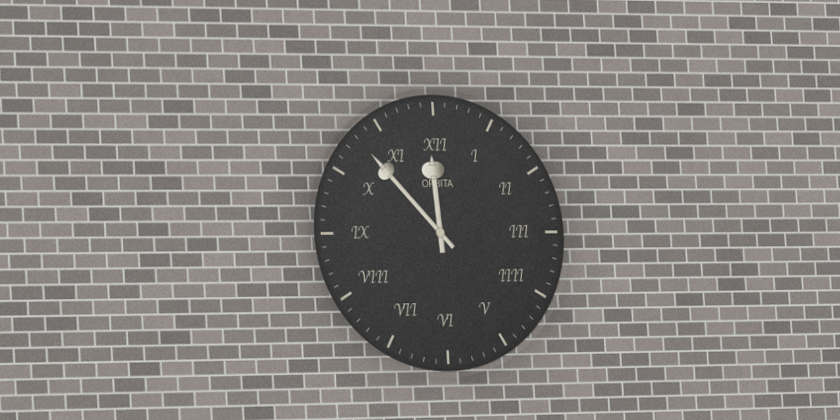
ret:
11:53
